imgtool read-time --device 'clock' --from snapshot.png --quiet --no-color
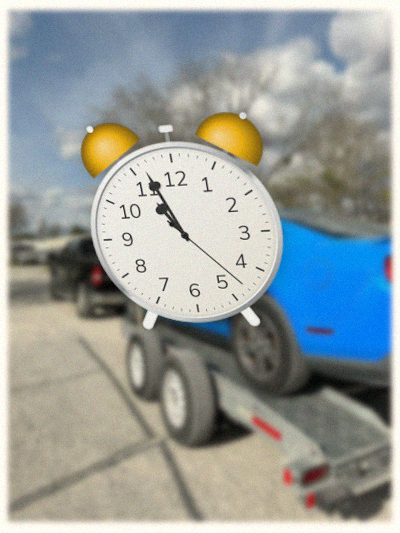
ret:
10:56:23
